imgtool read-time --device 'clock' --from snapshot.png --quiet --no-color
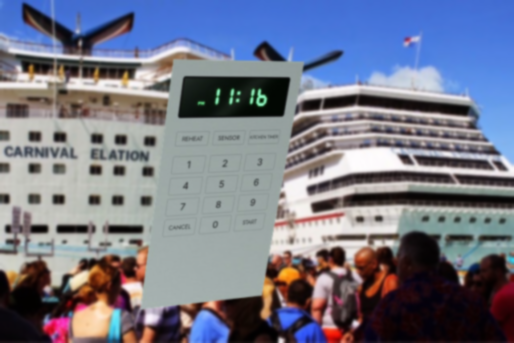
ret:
11:16
